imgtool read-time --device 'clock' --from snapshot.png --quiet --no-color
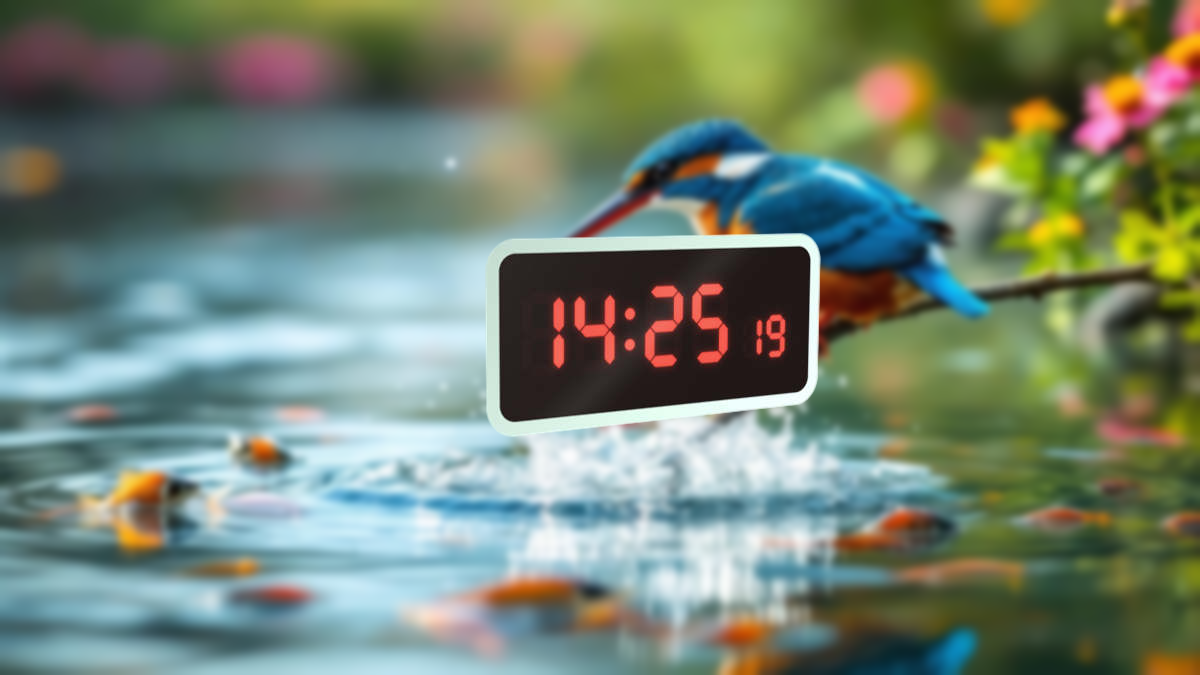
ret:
14:25:19
